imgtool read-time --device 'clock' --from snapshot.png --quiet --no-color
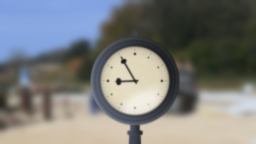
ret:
8:55
